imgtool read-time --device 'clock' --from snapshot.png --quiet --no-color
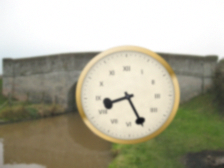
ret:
8:26
